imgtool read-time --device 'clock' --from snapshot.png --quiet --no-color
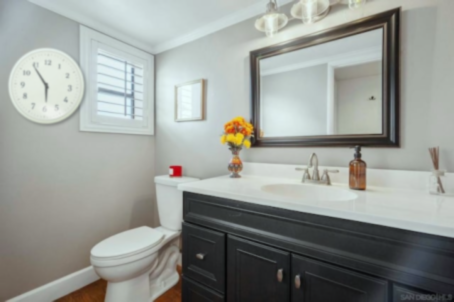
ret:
5:54
